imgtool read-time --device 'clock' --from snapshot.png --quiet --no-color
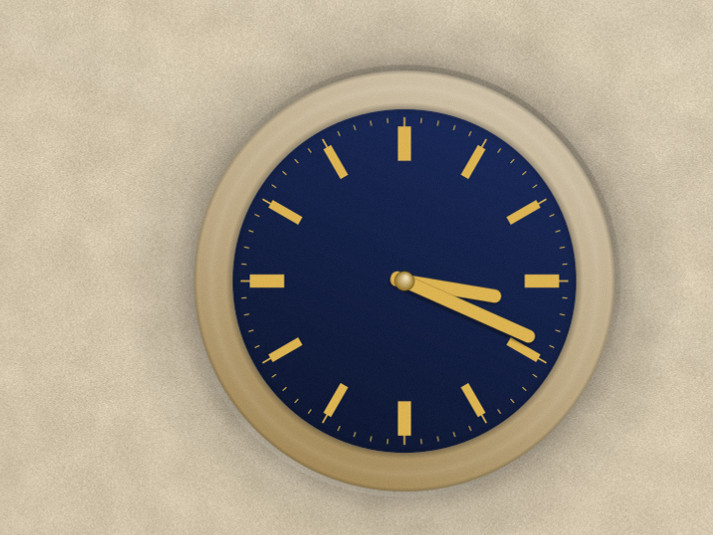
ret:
3:19
